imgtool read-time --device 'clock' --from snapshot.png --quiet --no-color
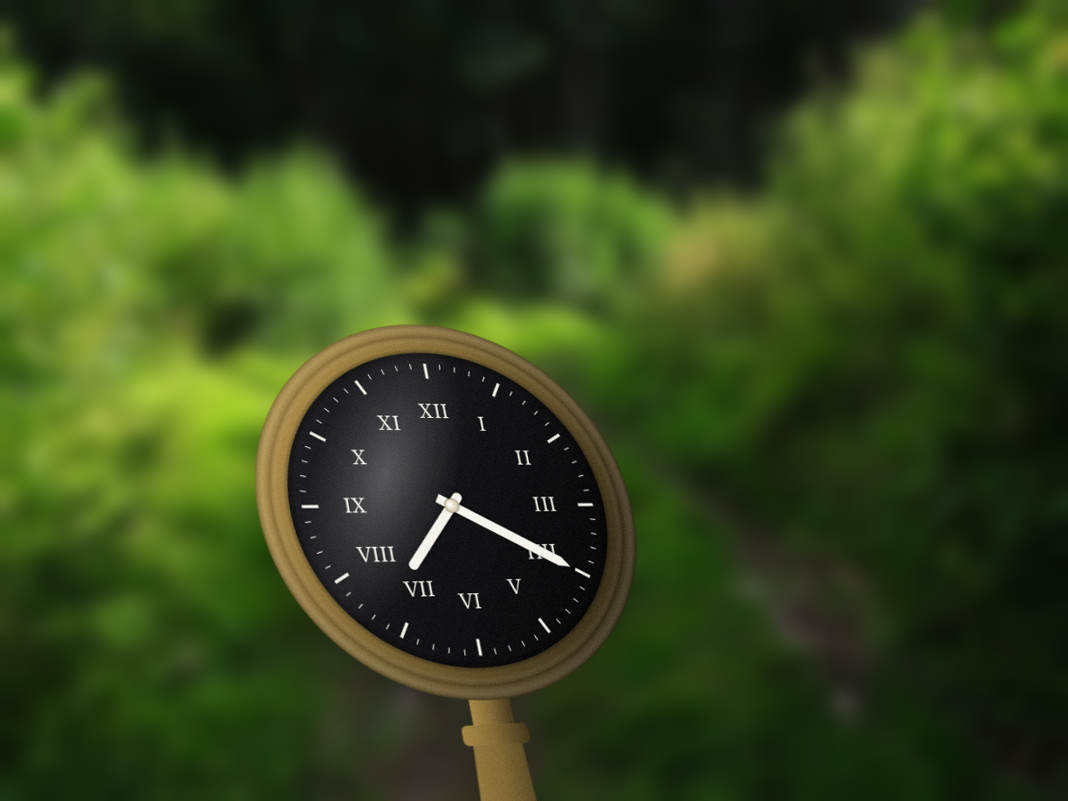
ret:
7:20
